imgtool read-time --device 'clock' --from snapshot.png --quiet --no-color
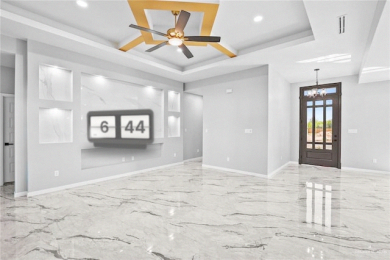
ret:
6:44
